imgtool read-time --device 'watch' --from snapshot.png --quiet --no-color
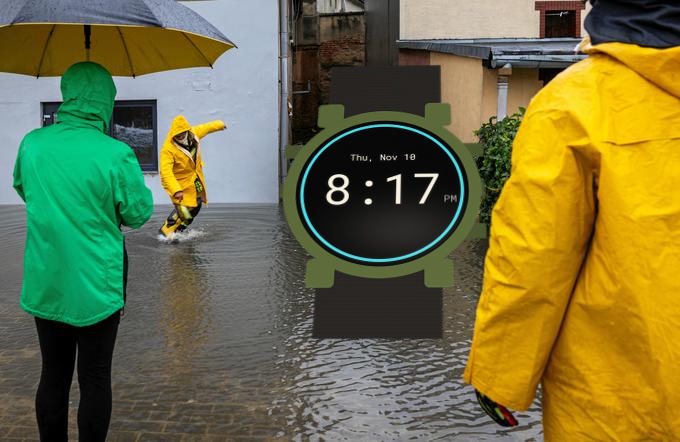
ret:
8:17
